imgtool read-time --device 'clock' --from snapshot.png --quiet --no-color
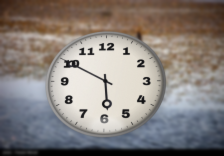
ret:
5:50
